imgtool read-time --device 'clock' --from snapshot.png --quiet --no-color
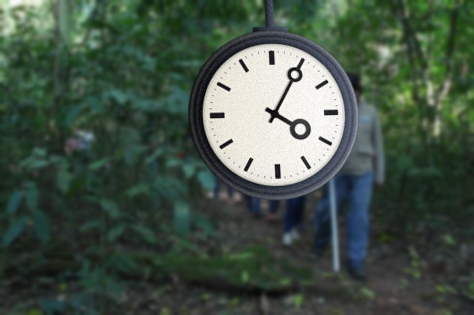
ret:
4:05
